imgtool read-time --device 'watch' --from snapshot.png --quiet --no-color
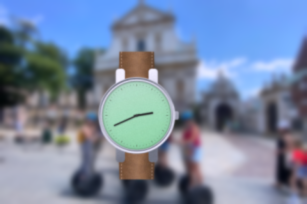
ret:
2:41
